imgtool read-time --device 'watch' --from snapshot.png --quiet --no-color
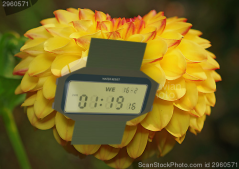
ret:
1:19:16
